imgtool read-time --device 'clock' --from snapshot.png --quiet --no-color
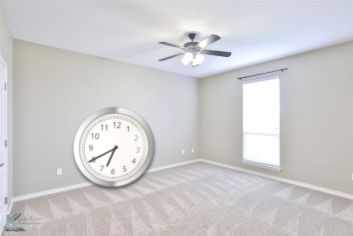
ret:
6:40
